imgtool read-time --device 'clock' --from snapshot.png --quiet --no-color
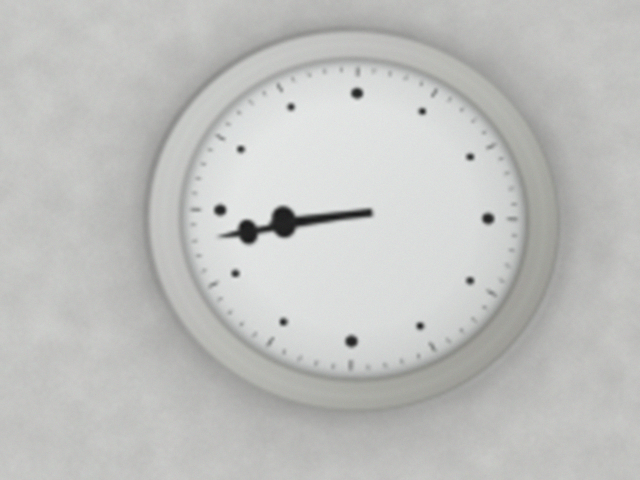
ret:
8:43
